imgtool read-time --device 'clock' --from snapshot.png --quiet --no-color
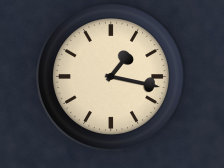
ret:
1:17
